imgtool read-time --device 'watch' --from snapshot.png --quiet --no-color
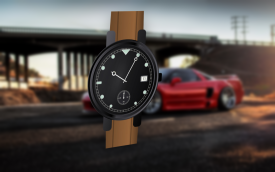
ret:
10:05
